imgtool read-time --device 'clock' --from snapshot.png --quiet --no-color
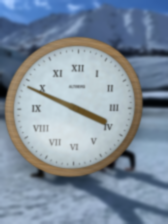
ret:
3:49
